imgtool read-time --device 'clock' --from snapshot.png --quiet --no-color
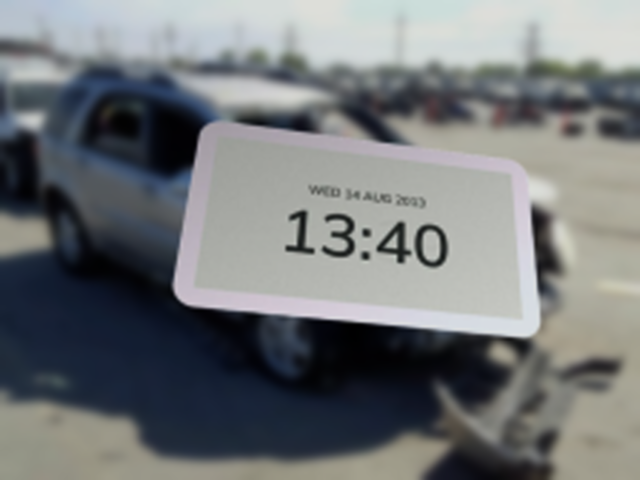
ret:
13:40
